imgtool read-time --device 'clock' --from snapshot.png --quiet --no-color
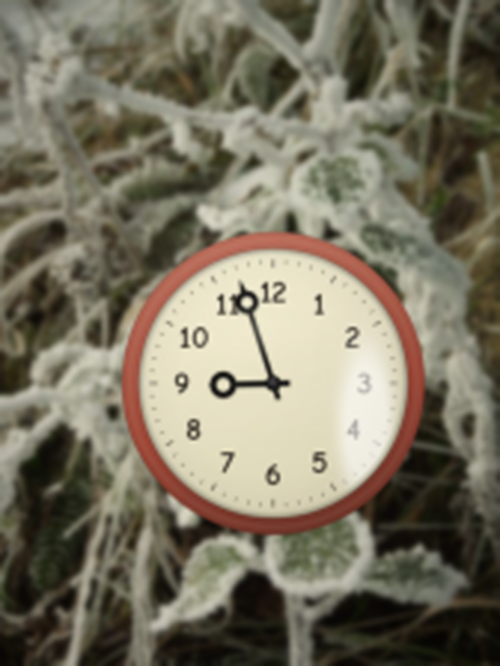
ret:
8:57
